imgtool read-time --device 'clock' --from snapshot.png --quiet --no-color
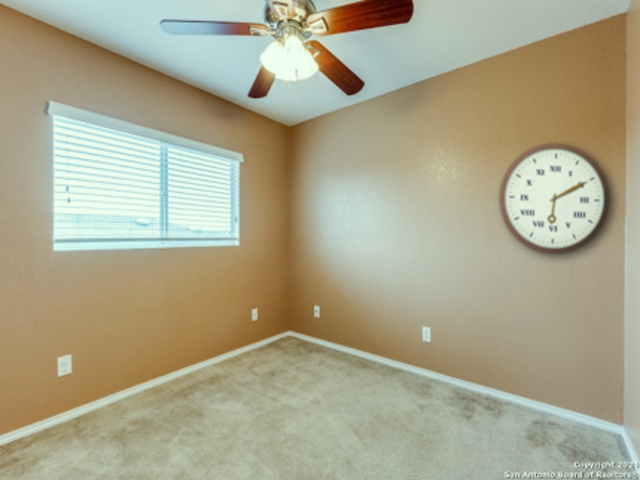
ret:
6:10
